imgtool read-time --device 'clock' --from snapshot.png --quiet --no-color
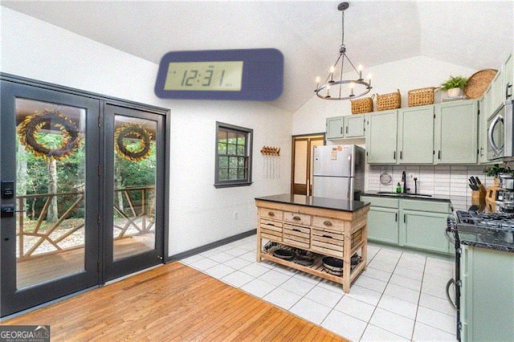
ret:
12:31
